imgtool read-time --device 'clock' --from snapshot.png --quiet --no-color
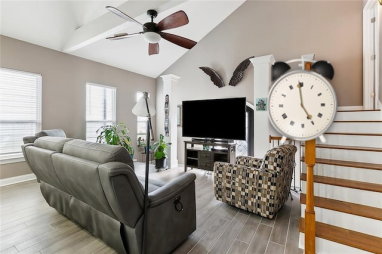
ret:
4:59
